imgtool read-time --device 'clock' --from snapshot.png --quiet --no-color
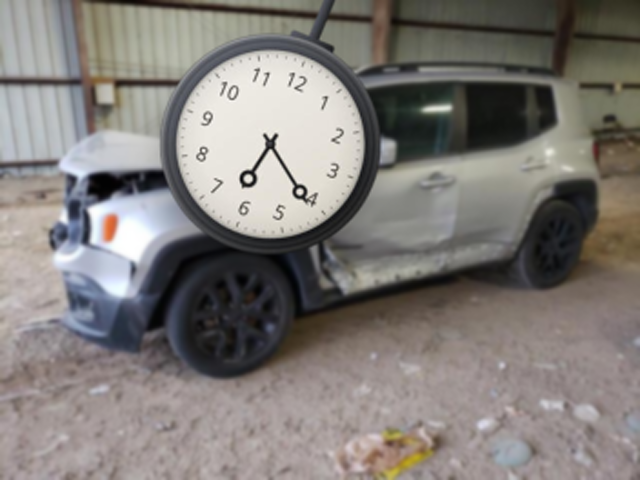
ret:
6:21
